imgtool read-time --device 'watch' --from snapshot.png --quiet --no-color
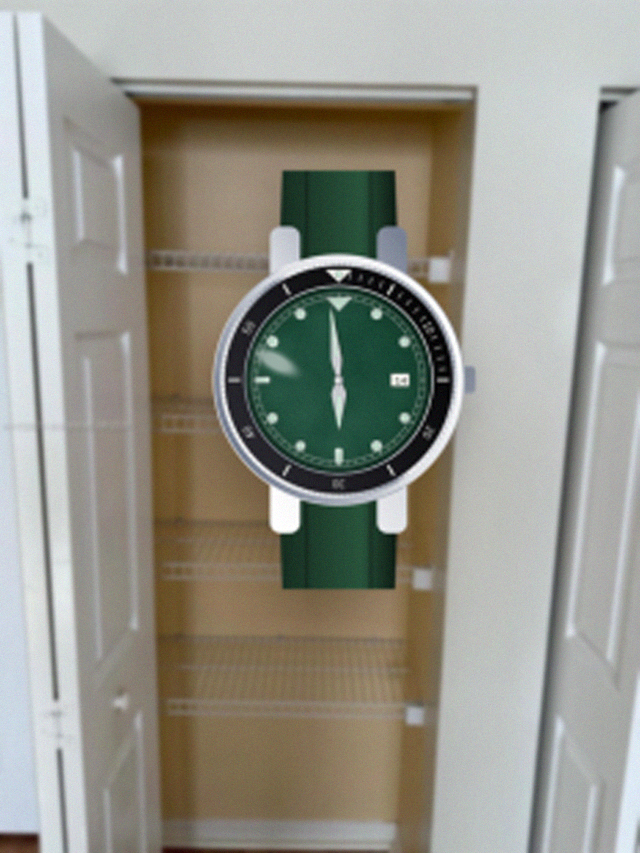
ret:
5:59
